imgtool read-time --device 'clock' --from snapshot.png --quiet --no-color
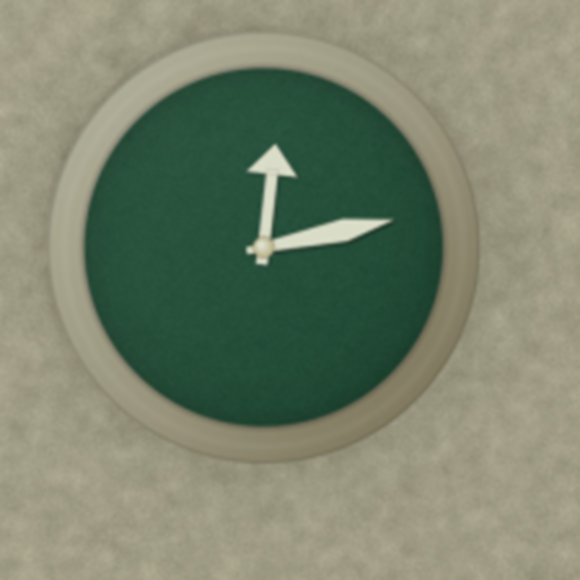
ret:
12:13
